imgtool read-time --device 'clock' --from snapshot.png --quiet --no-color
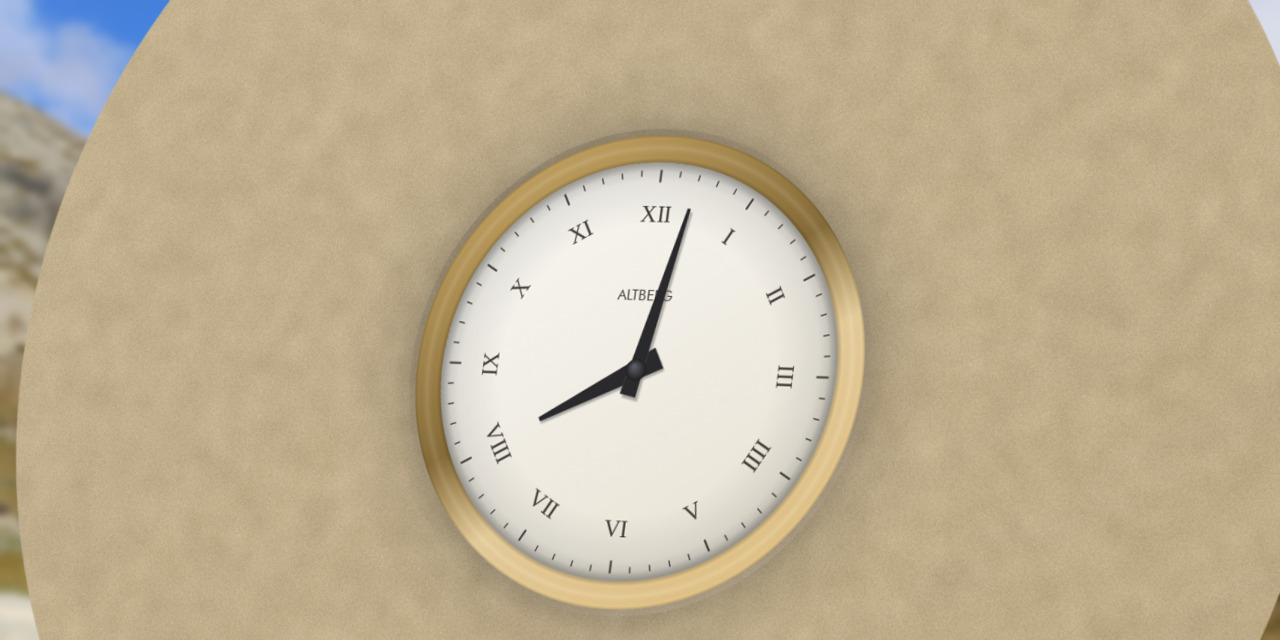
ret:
8:02
